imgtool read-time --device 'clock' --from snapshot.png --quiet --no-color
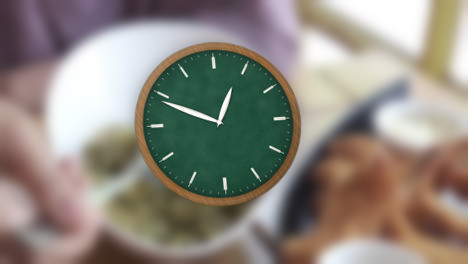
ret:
12:49
